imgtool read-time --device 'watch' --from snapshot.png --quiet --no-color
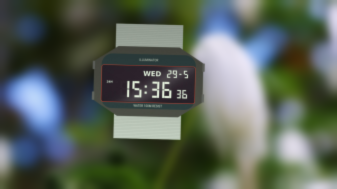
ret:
15:36
